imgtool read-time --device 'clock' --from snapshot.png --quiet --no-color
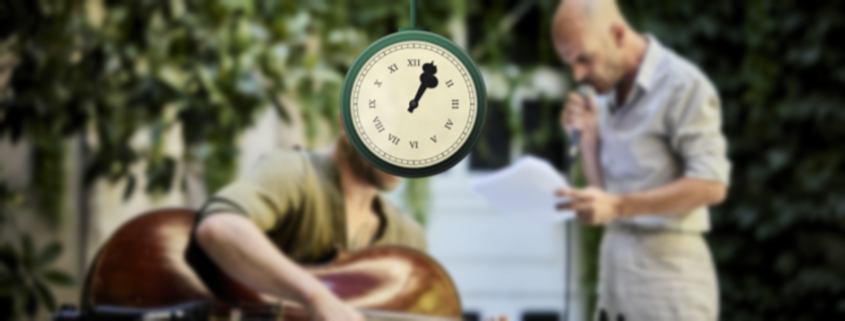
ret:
1:04
